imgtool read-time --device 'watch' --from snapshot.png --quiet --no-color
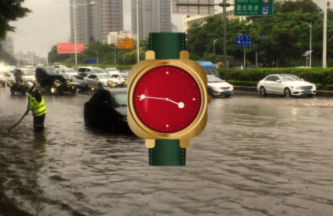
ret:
3:46
